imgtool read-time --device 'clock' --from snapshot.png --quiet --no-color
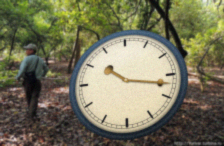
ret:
10:17
